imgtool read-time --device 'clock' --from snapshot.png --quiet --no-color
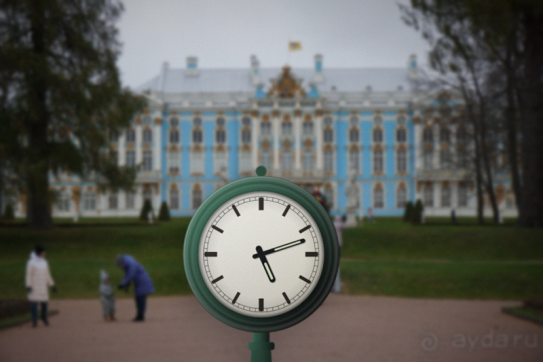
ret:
5:12
